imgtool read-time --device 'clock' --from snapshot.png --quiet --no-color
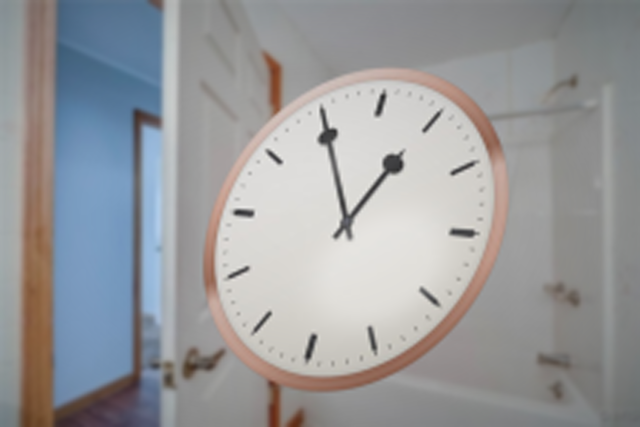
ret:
12:55
